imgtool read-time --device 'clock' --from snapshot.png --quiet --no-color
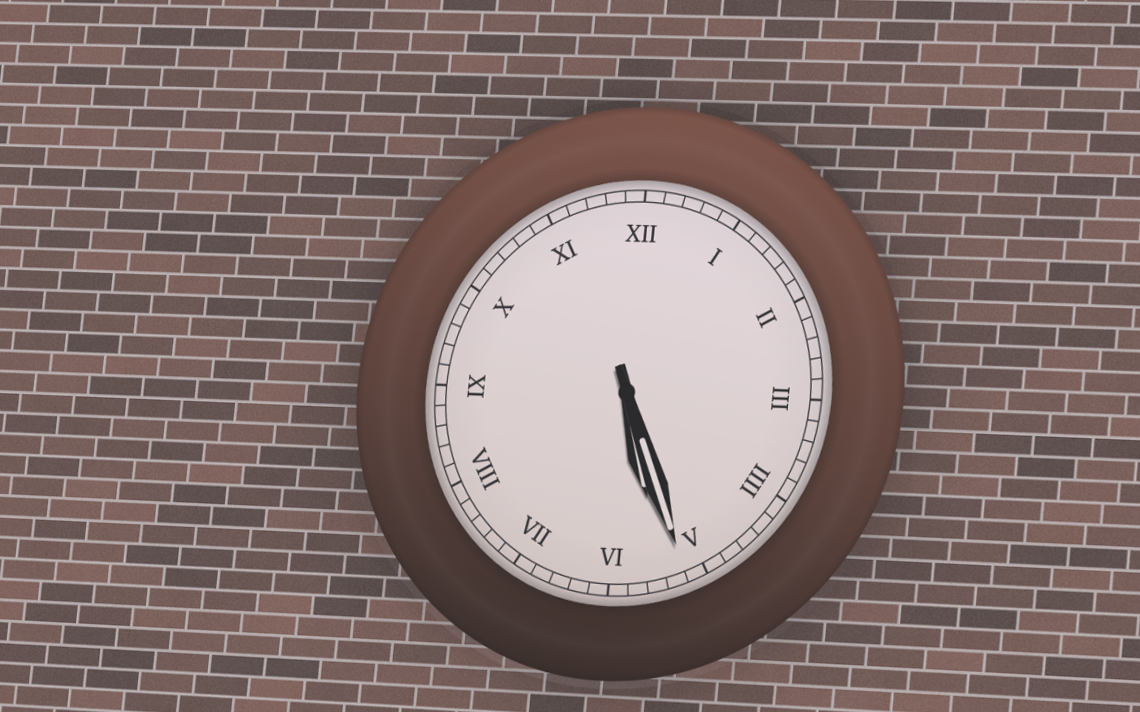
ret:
5:26
